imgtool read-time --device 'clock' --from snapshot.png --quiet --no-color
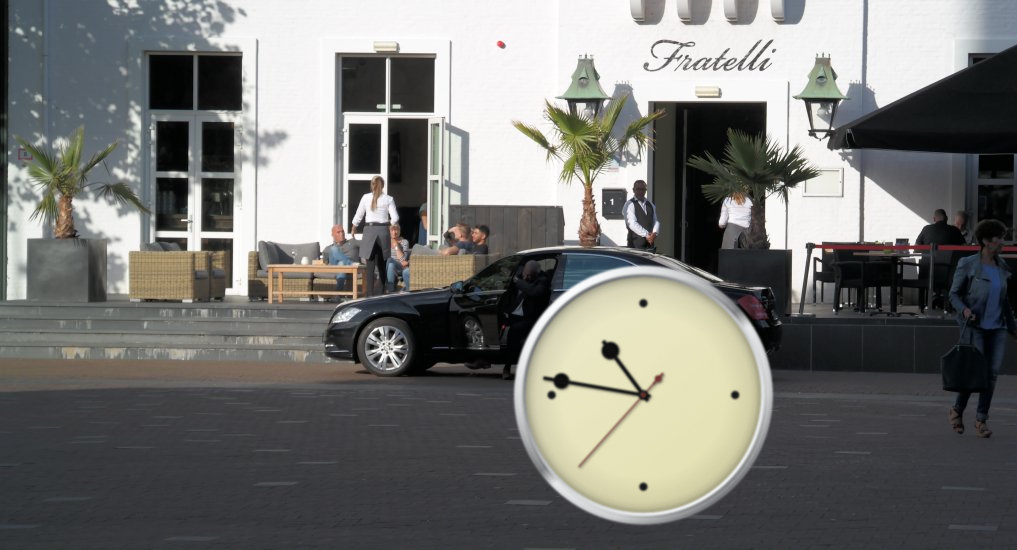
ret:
10:46:37
